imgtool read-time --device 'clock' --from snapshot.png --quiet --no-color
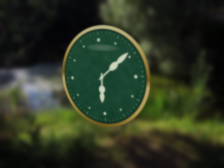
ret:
6:09
